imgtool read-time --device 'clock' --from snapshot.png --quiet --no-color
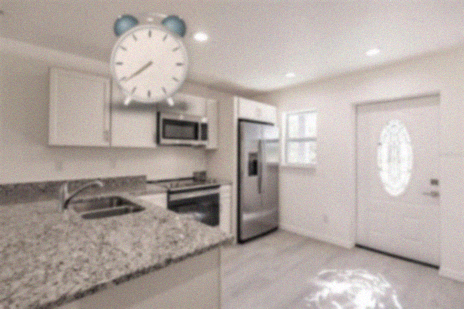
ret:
7:39
